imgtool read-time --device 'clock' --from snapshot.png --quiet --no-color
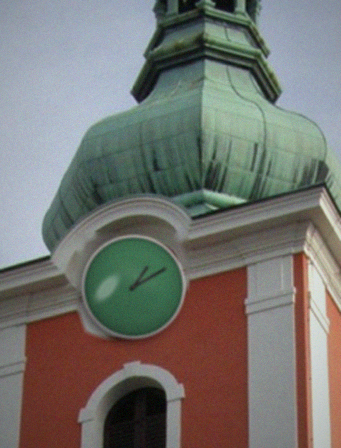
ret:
1:10
